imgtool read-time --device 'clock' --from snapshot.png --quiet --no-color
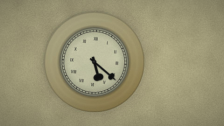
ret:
5:21
